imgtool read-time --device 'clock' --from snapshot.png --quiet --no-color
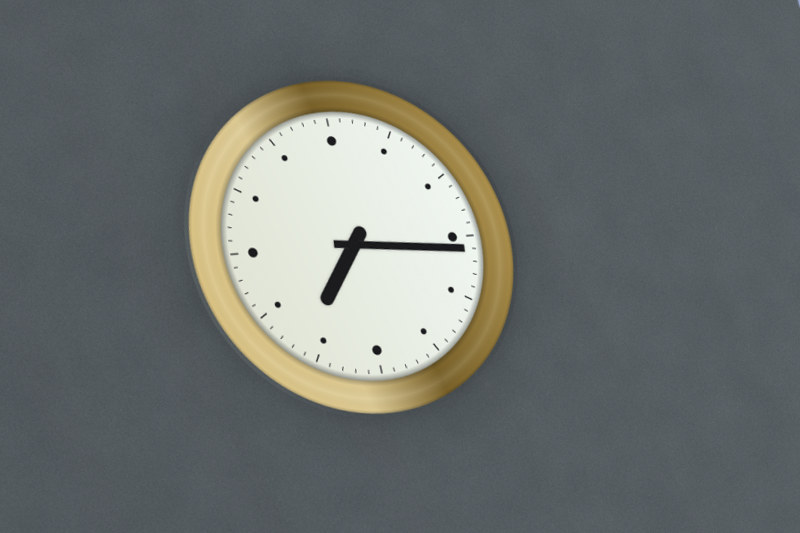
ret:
7:16
